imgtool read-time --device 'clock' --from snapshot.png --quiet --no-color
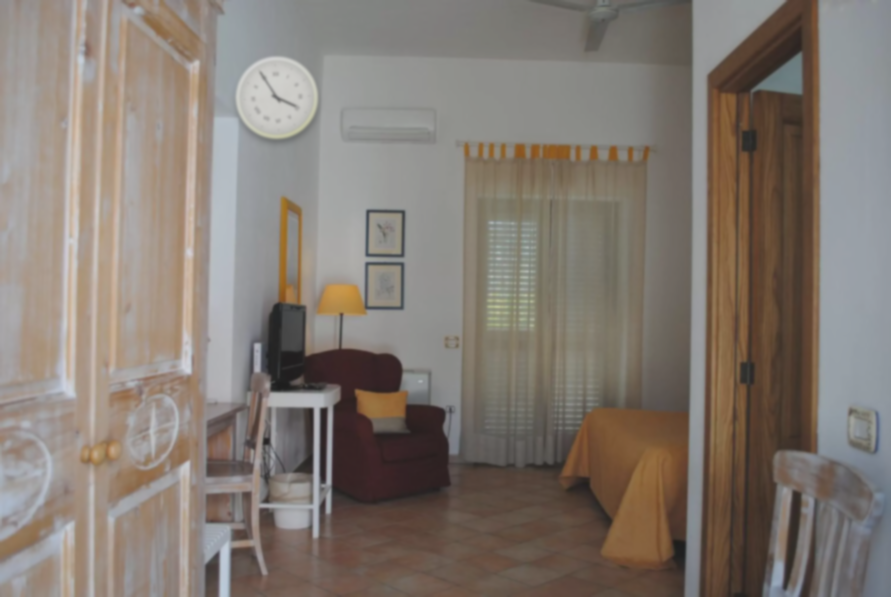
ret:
3:55
